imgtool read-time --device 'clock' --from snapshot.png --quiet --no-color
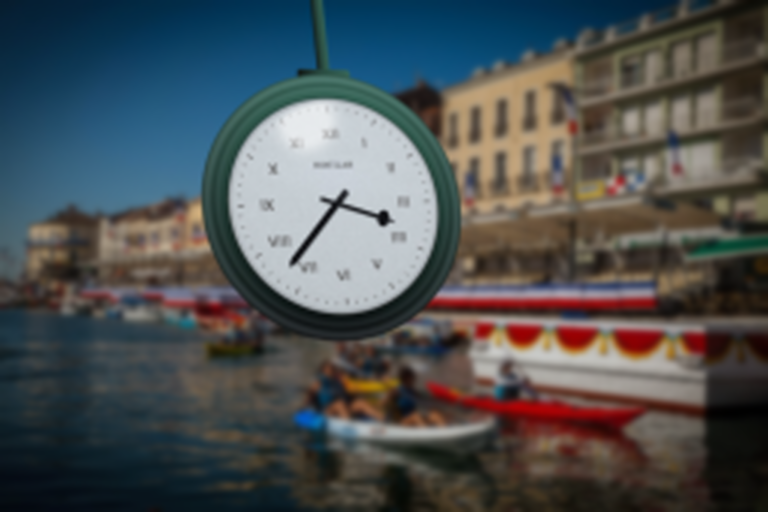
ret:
3:37
